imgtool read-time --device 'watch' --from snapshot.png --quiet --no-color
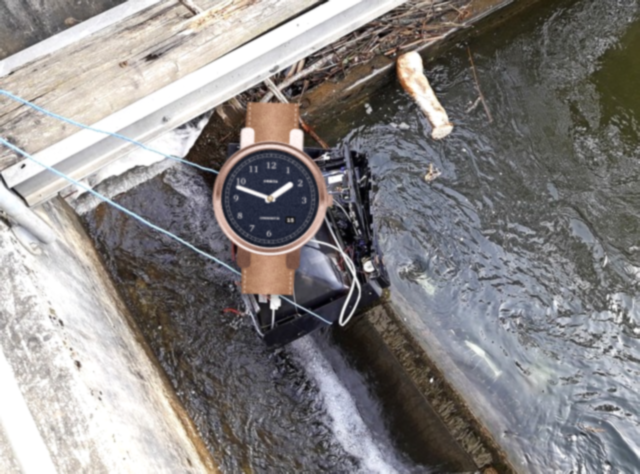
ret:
1:48
